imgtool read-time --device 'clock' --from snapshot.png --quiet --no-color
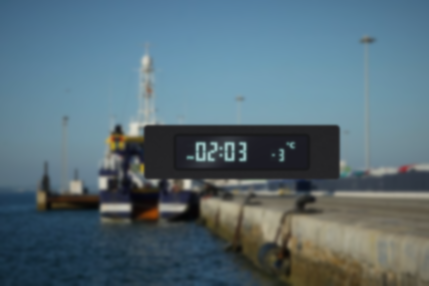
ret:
2:03
